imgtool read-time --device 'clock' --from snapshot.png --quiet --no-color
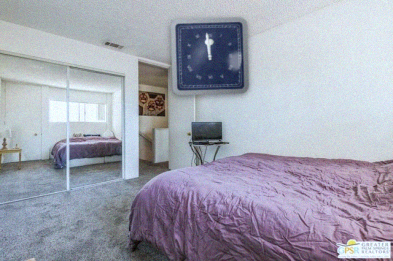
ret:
11:59
